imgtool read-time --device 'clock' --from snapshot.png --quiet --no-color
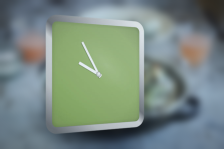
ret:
9:55
